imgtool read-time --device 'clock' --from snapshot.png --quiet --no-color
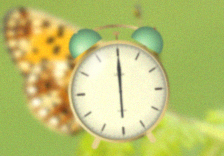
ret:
6:00
